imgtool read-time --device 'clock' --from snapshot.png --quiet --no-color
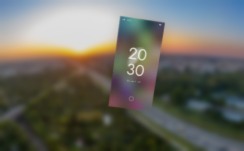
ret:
20:30
